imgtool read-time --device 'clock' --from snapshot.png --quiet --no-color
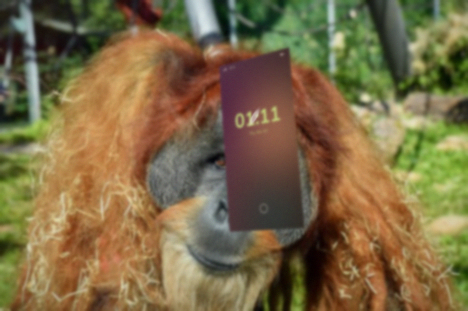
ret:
1:11
